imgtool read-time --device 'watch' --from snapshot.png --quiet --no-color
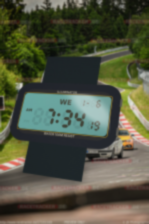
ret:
7:34
